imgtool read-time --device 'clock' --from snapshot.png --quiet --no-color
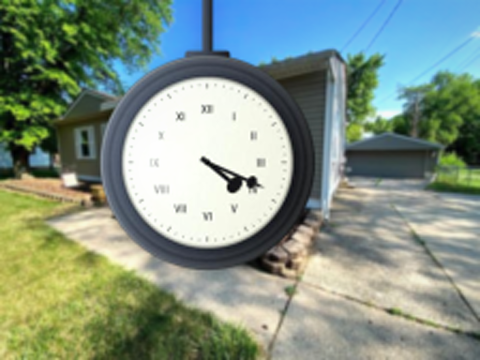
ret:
4:19
